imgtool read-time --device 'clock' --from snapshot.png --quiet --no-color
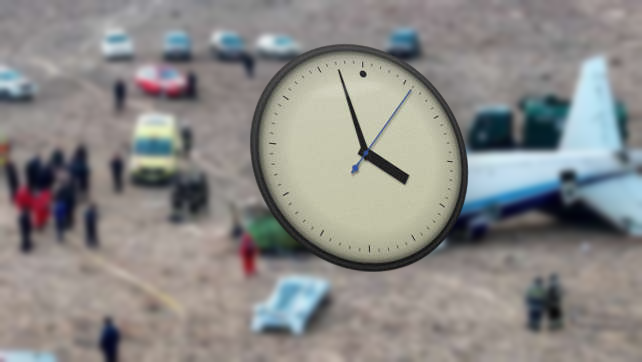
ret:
3:57:06
